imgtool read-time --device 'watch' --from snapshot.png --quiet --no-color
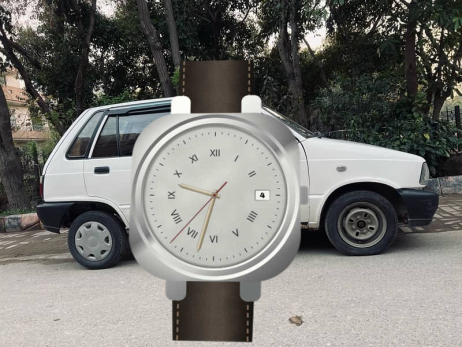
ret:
9:32:37
